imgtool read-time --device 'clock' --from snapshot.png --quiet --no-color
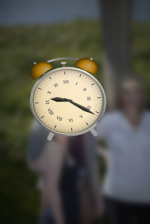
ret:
9:21
